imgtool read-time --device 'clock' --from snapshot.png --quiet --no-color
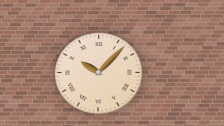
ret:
10:07
